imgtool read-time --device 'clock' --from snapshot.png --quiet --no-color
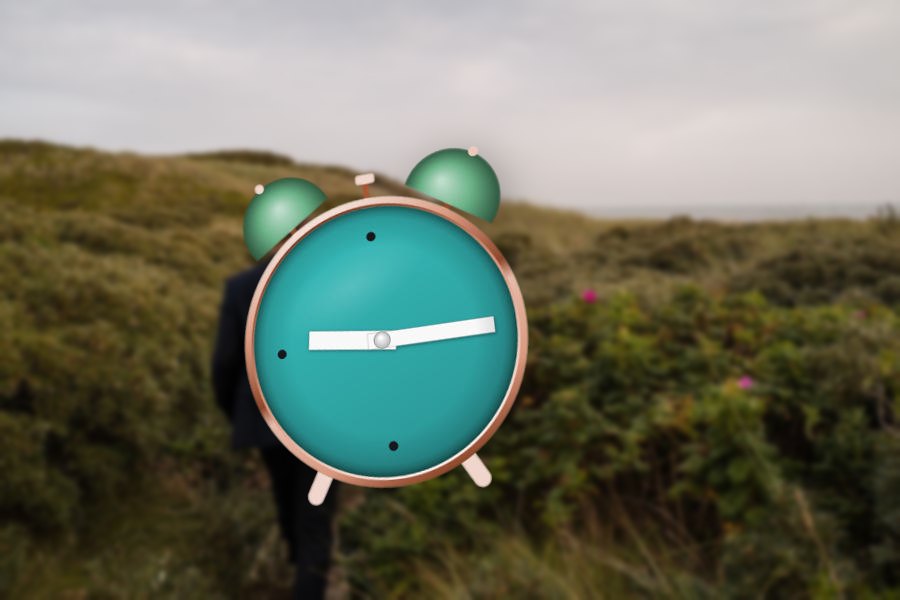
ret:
9:15
